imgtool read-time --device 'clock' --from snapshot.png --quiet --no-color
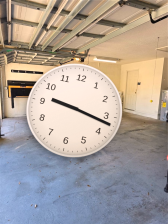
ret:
9:17
